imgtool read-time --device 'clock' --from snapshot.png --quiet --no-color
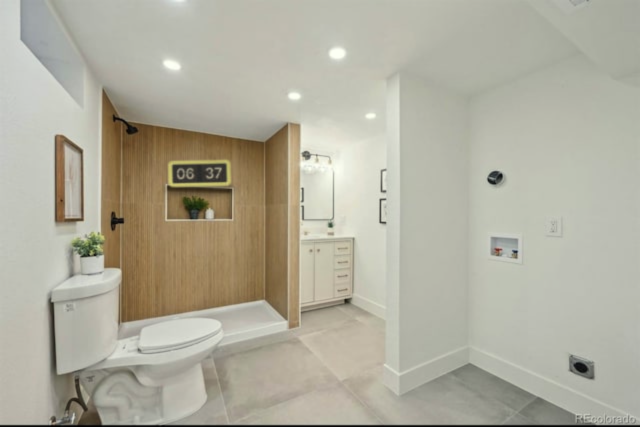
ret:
6:37
